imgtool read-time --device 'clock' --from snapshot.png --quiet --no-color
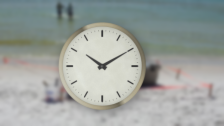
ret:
10:10
